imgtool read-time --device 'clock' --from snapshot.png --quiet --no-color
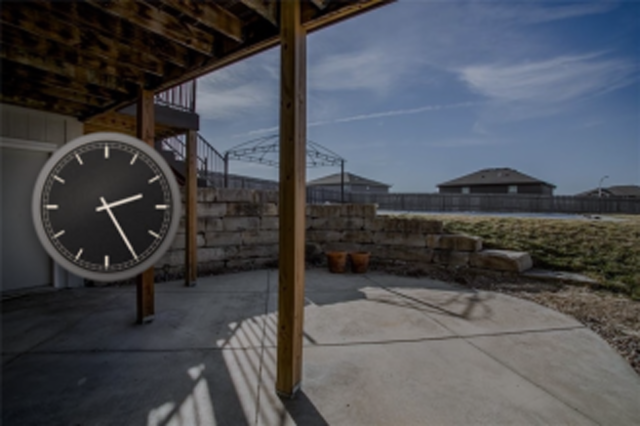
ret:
2:25
